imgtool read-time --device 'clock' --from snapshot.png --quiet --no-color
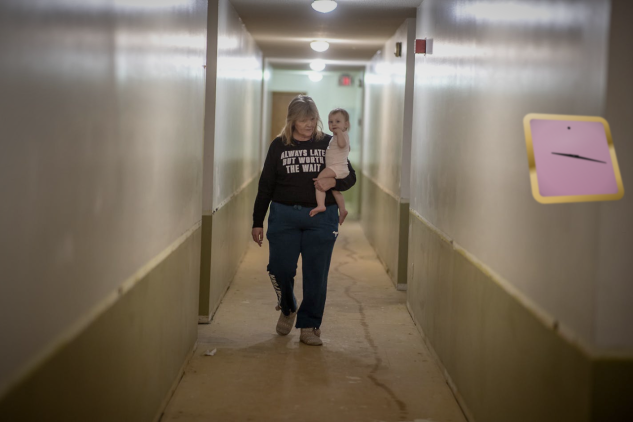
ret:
9:17
